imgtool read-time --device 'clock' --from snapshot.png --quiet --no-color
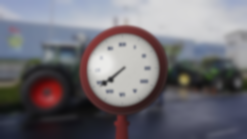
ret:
7:39
